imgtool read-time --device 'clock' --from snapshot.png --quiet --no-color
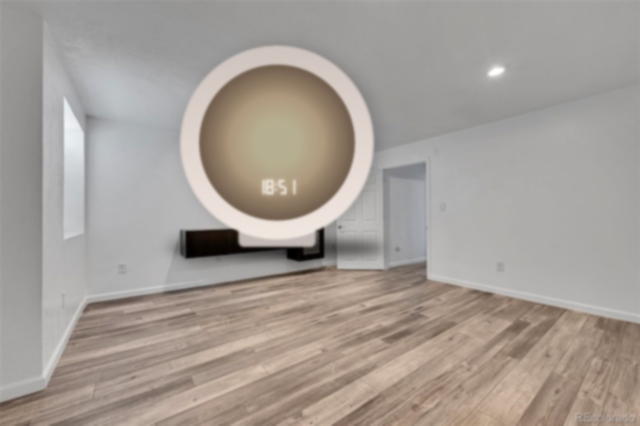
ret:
18:51
